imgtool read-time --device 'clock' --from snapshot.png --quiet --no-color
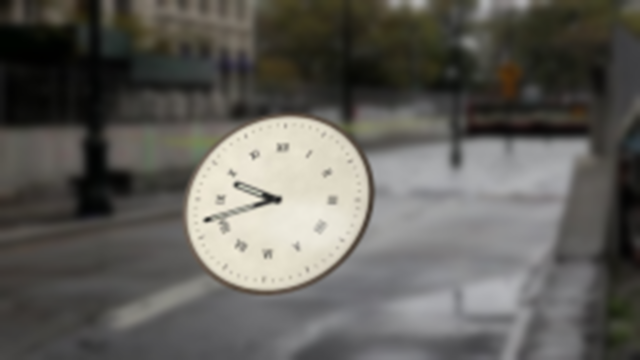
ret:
9:42
